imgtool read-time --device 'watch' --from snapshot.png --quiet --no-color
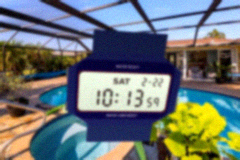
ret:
10:13
